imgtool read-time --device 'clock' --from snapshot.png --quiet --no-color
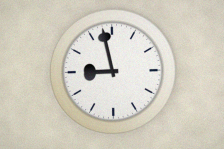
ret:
8:58
